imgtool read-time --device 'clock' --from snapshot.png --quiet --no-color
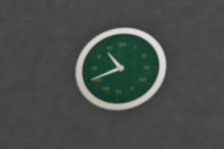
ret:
10:41
